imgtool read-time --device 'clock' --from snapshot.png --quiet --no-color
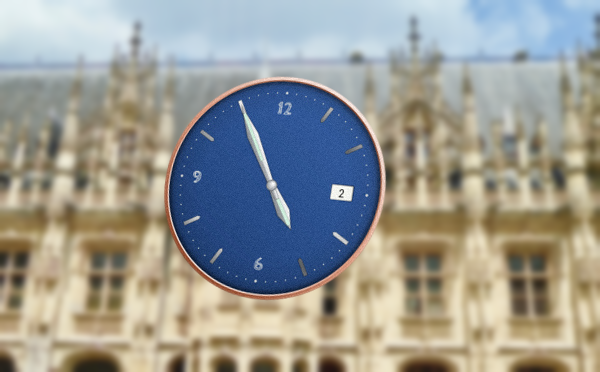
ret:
4:55
